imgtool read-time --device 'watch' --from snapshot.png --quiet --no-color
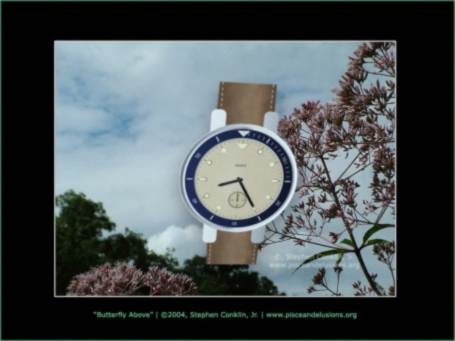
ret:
8:25
